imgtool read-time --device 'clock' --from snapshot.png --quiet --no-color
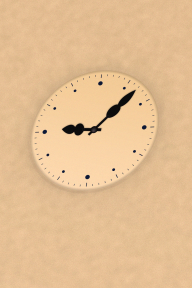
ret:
9:07
